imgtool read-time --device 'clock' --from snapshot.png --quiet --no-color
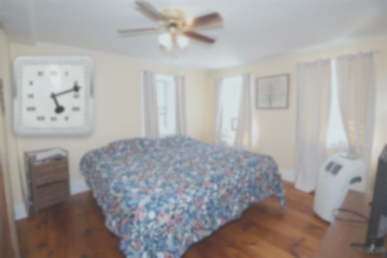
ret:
5:12
